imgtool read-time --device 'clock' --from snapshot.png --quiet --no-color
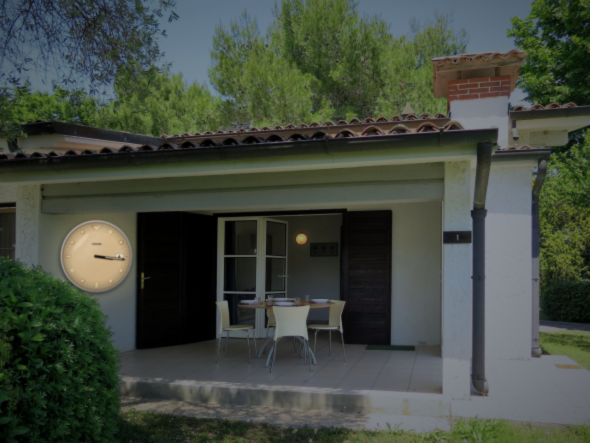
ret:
3:16
